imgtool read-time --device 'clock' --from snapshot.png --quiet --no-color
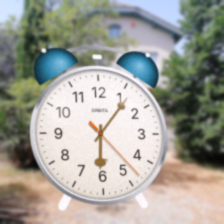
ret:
6:06:23
